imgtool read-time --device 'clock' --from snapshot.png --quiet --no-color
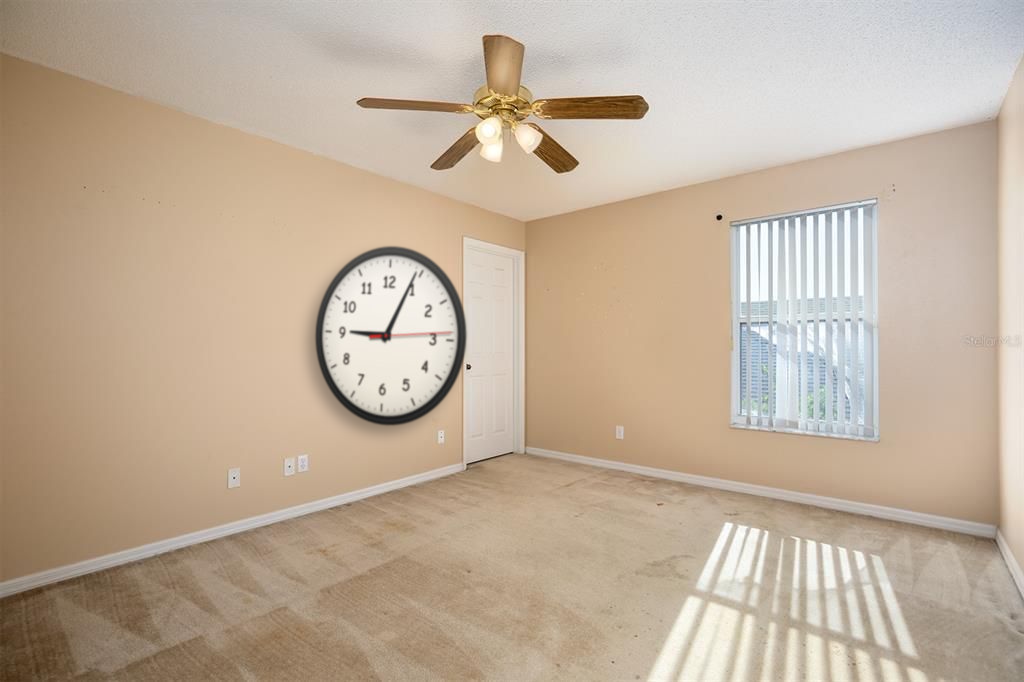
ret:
9:04:14
